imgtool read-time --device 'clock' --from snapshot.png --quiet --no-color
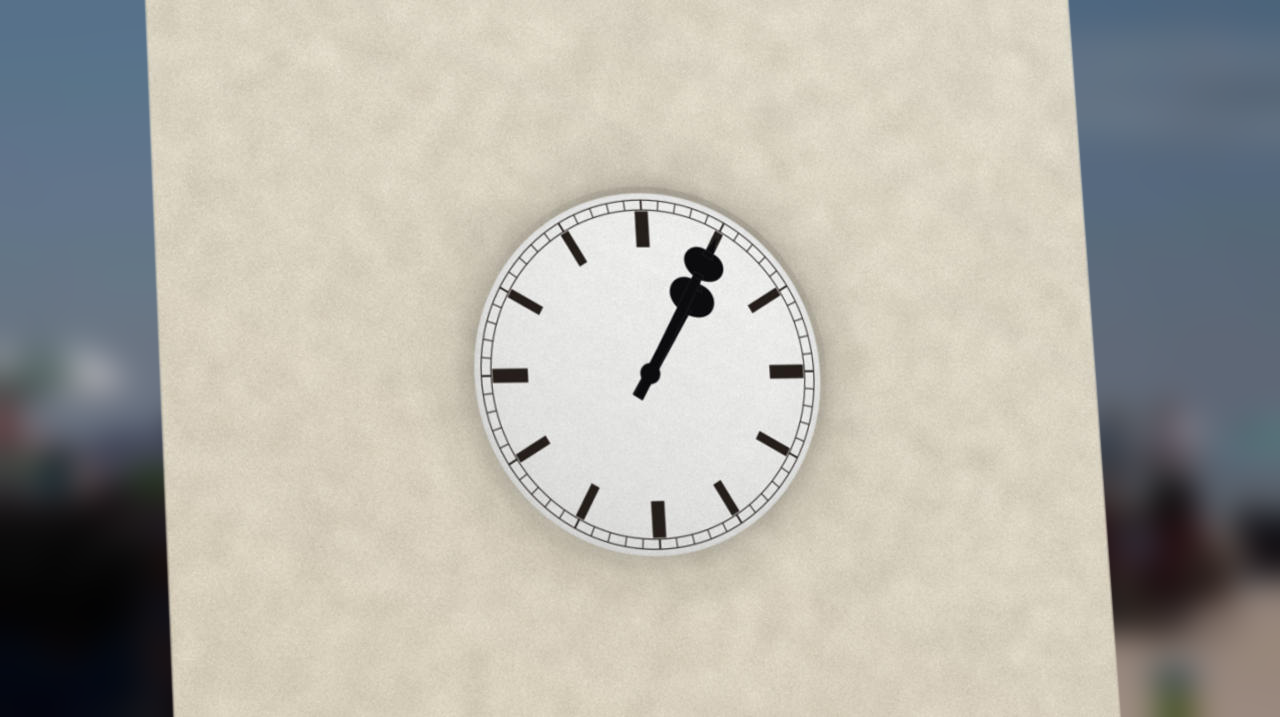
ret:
1:05
